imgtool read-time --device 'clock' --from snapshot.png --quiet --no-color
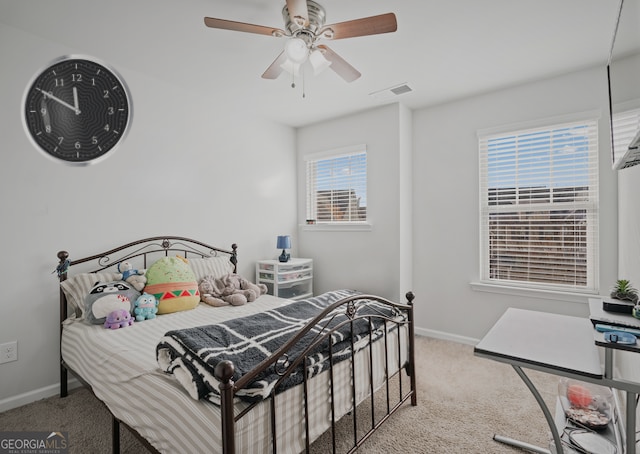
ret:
11:50
